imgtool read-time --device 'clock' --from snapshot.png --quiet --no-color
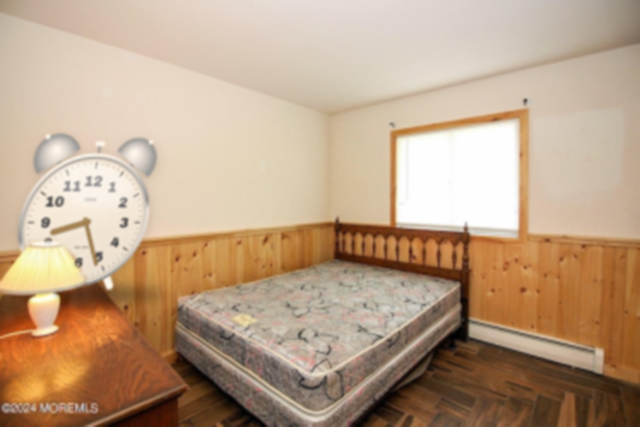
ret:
8:26
